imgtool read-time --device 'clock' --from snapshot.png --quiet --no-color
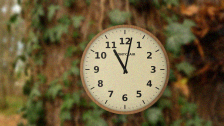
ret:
11:02
